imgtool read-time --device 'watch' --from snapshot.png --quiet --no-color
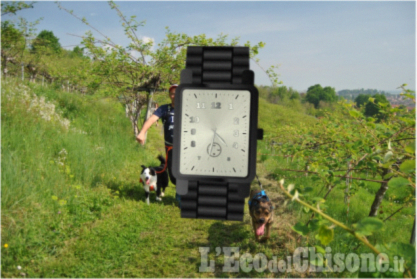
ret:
4:32
